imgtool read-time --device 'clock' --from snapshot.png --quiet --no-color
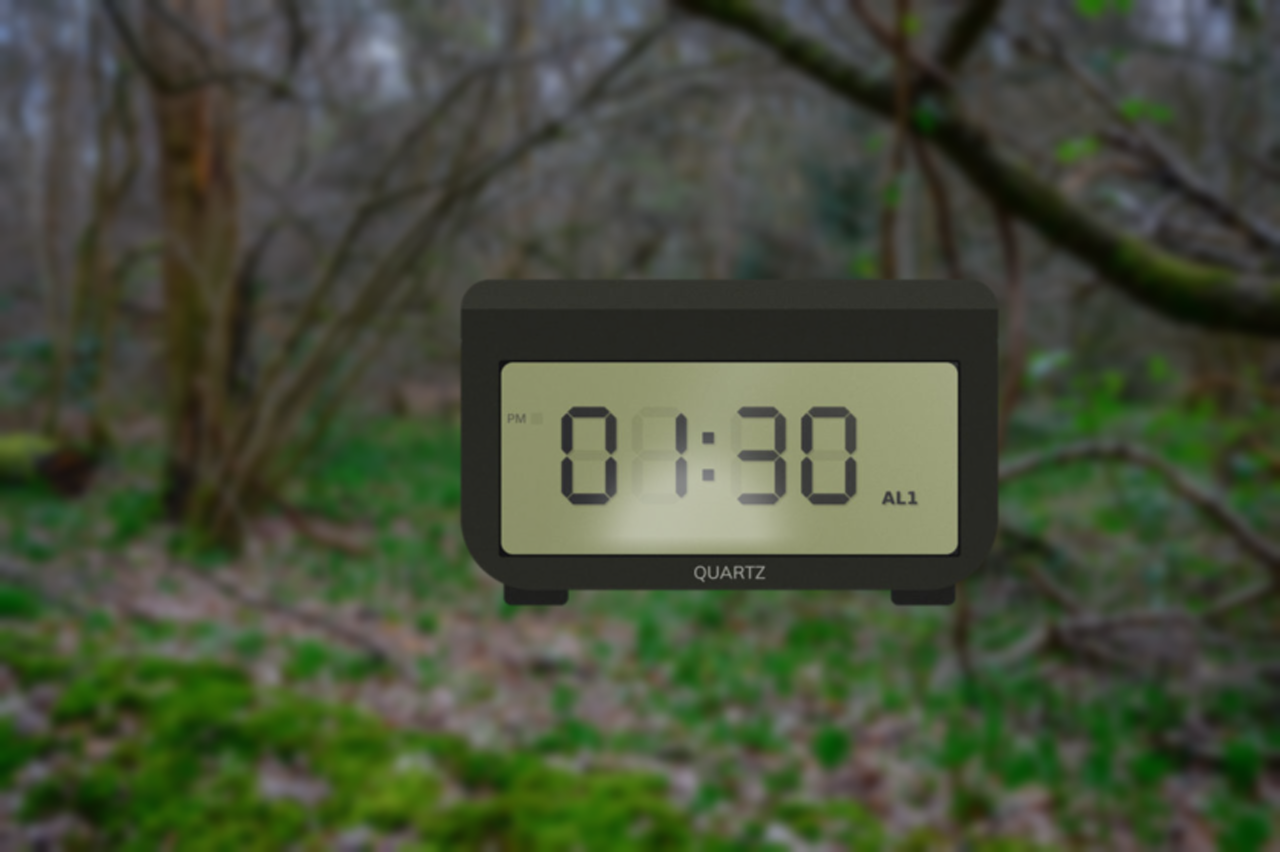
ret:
1:30
